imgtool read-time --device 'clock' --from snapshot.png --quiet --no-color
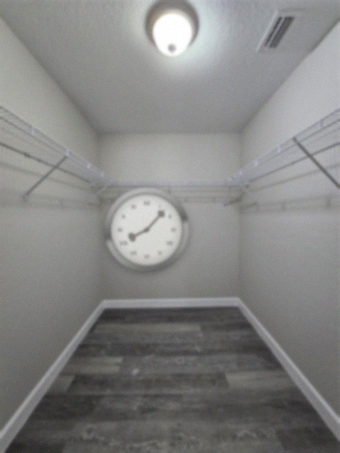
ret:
8:07
